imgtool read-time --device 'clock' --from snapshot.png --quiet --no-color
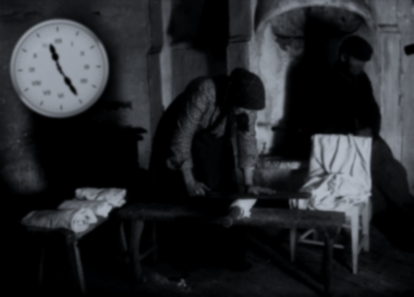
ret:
11:25
